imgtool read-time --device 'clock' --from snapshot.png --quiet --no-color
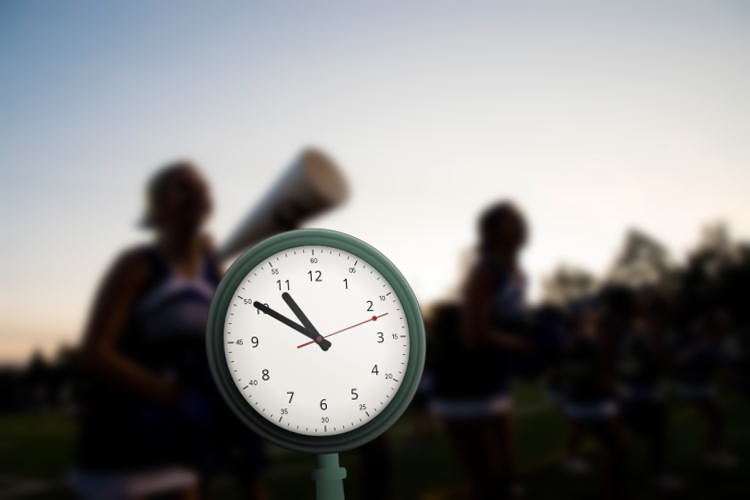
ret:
10:50:12
